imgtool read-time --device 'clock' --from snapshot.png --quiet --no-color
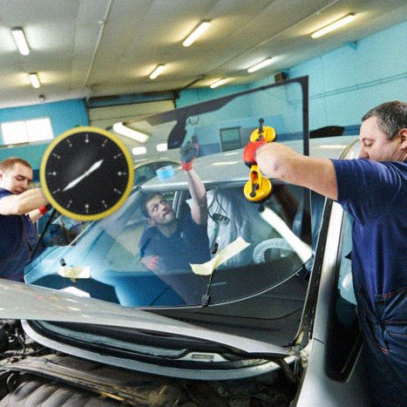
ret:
1:39
